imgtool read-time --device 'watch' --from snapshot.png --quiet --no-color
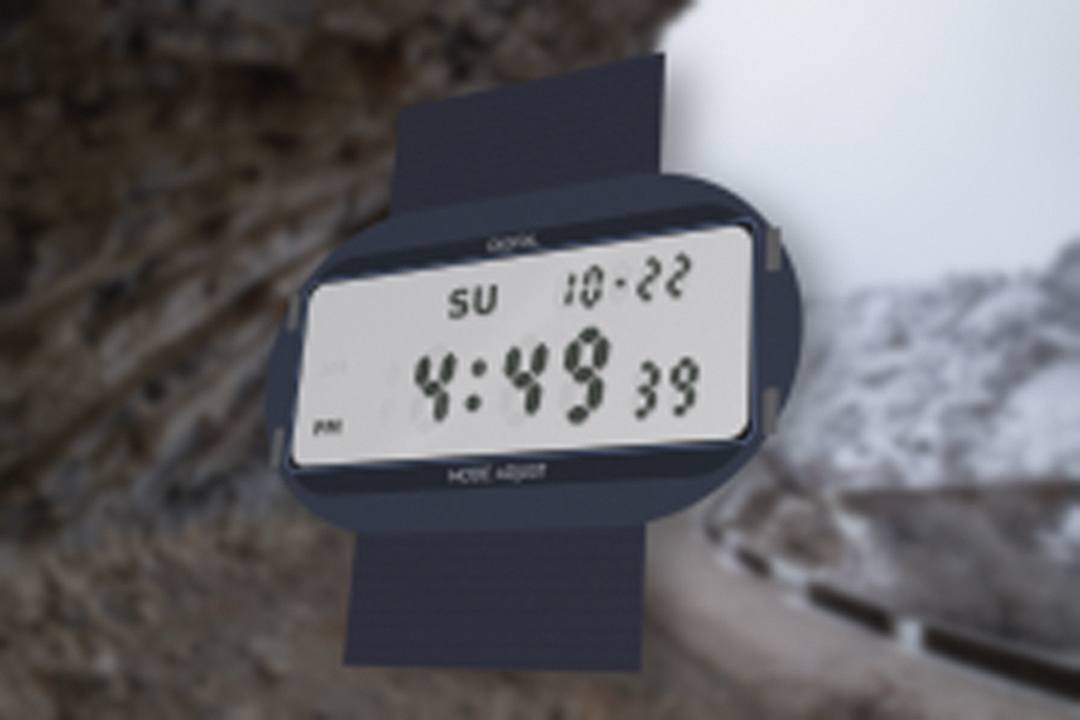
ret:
4:49:39
